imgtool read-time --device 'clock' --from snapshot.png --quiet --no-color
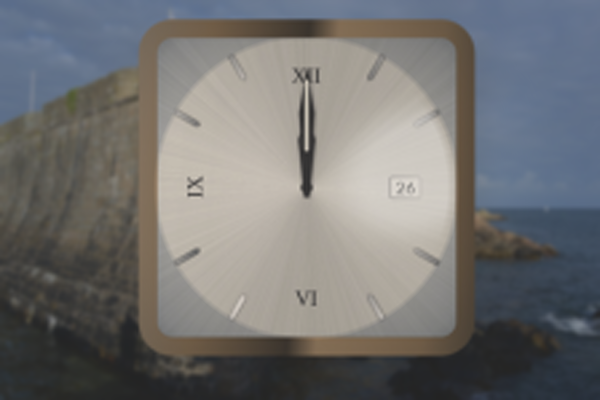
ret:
12:00
